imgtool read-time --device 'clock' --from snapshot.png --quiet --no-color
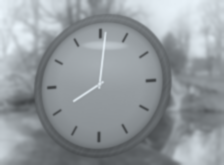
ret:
8:01
